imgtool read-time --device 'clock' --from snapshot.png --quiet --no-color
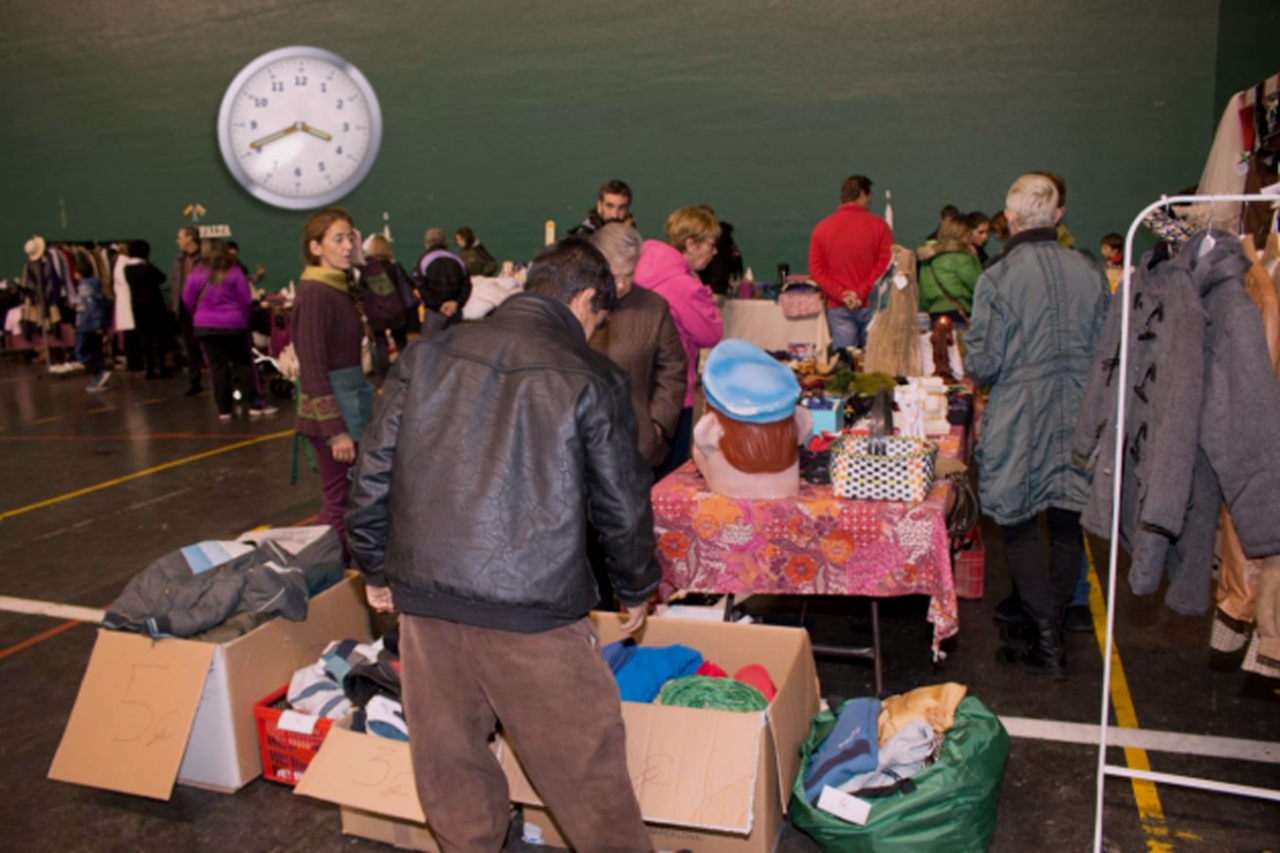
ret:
3:41
